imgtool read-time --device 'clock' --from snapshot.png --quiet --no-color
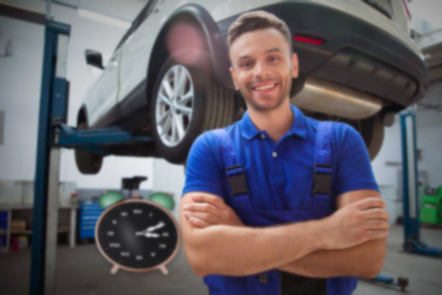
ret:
3:11
